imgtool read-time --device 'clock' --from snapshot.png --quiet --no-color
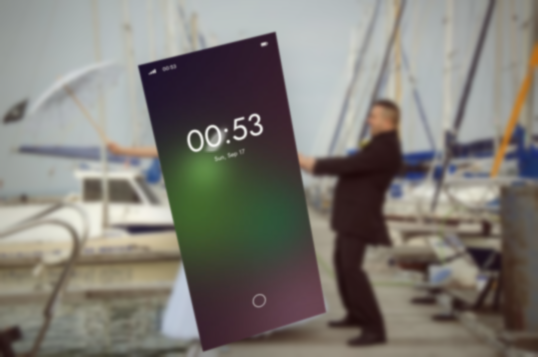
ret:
0:53
